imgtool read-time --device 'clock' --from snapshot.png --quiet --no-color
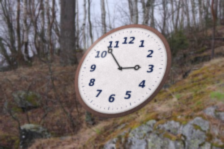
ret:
2:53
